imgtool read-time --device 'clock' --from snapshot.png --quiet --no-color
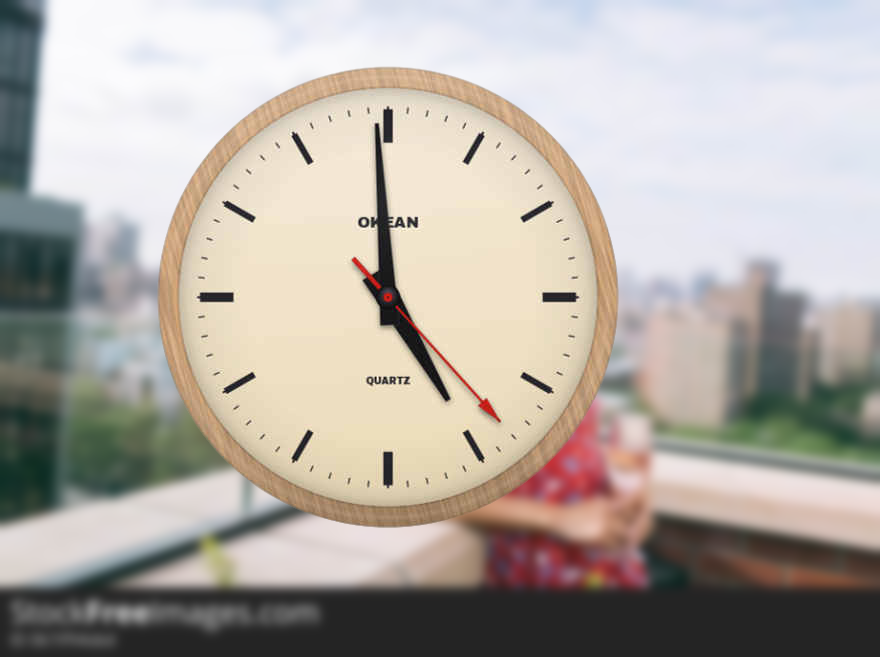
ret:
4:59:23
